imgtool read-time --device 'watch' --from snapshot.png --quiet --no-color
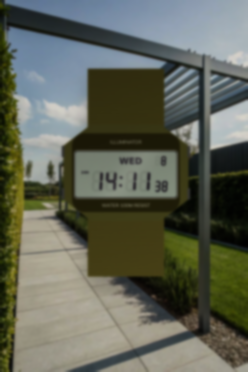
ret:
14:11
